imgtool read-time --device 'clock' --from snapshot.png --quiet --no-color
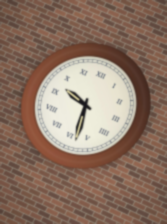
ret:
9:28
